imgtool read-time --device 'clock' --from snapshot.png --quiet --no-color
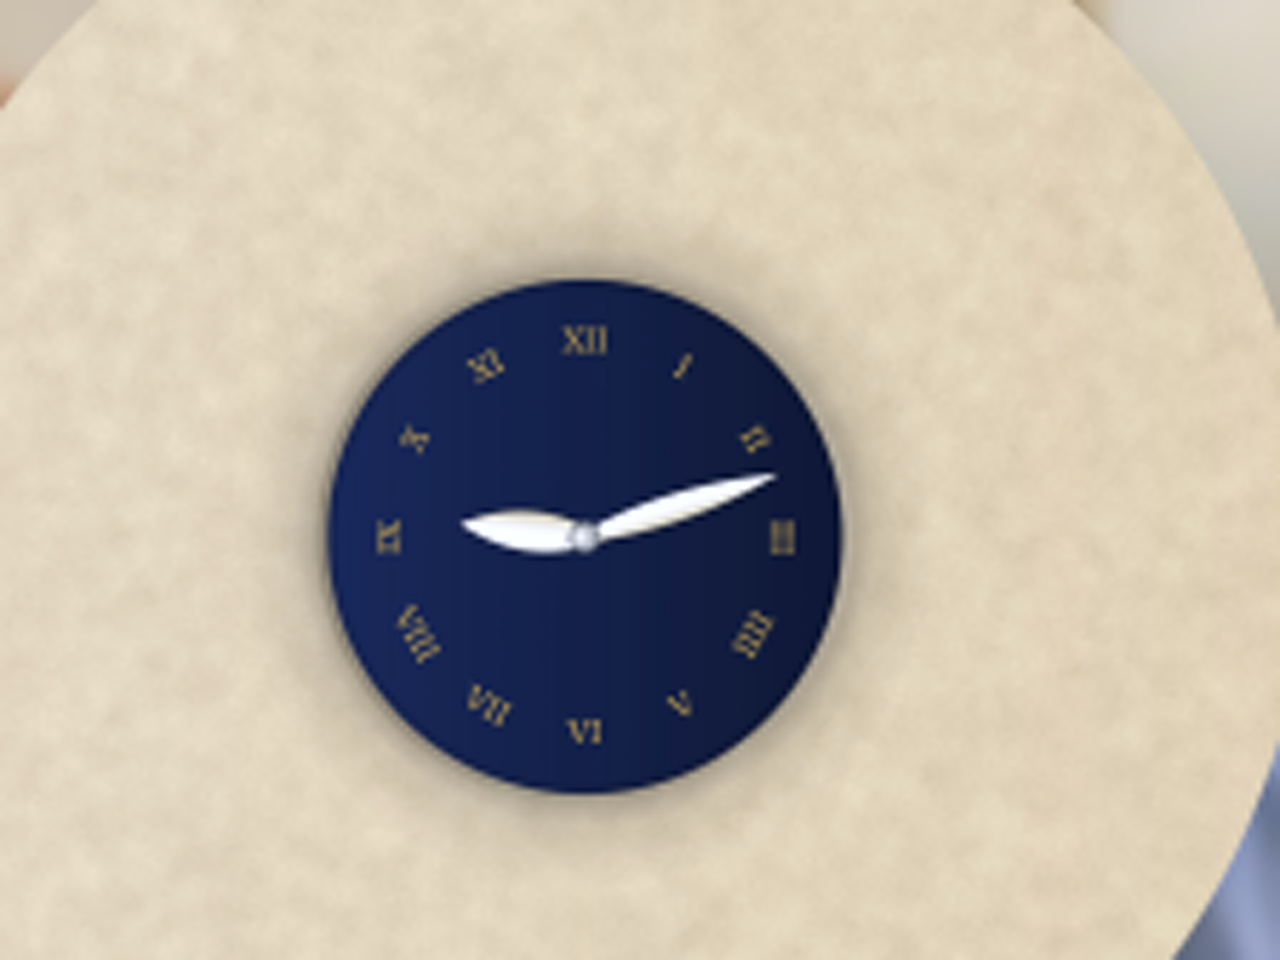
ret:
9:12
